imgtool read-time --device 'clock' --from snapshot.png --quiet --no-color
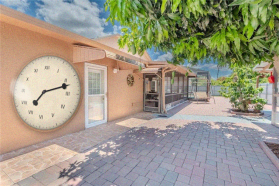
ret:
7:12
